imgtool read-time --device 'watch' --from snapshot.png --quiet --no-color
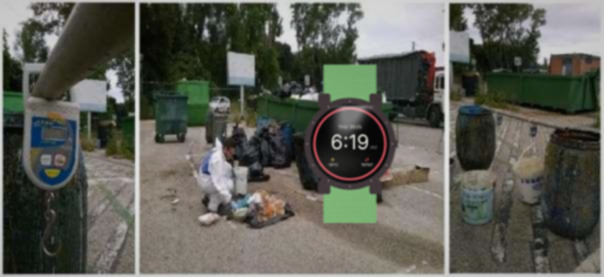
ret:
6:19
